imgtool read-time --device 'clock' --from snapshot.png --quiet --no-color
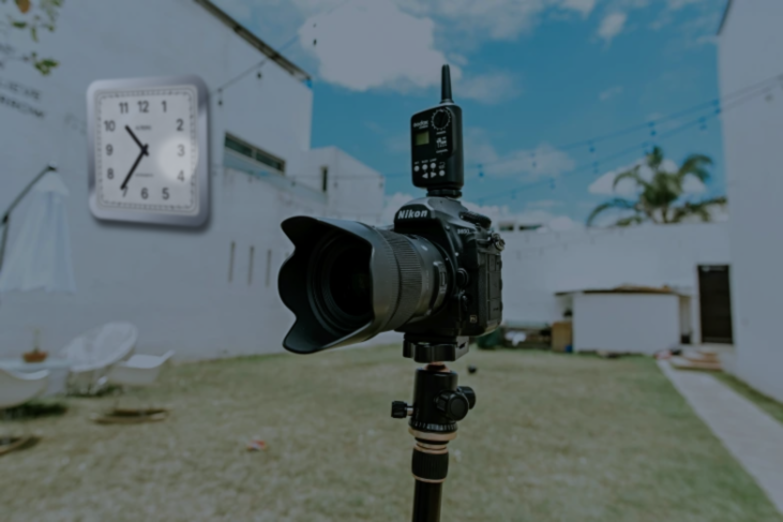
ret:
10:36
